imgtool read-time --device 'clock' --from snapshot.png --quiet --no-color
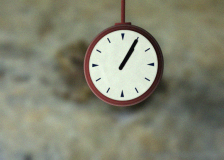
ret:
1:05
